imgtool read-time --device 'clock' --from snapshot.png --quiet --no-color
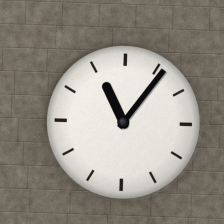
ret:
11:06
